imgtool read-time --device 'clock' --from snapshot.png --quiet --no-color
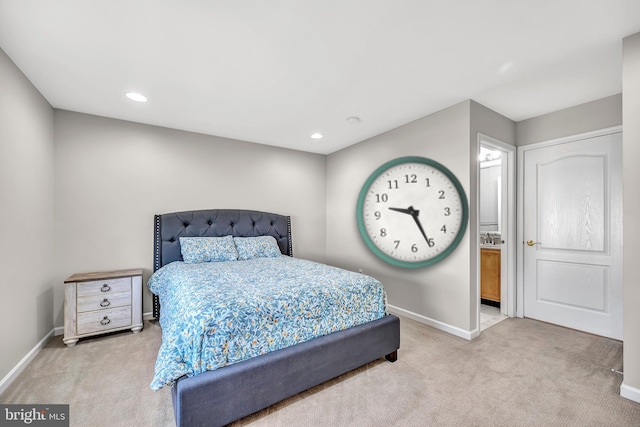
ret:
9:26
